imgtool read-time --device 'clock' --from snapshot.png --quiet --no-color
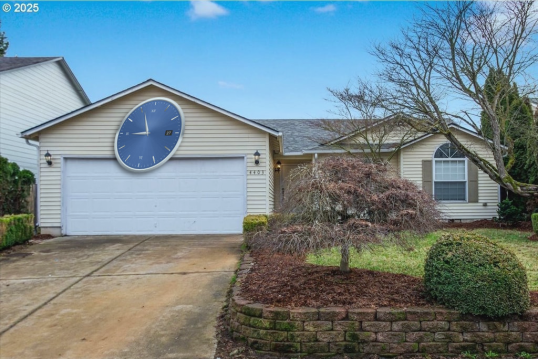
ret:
8:56
